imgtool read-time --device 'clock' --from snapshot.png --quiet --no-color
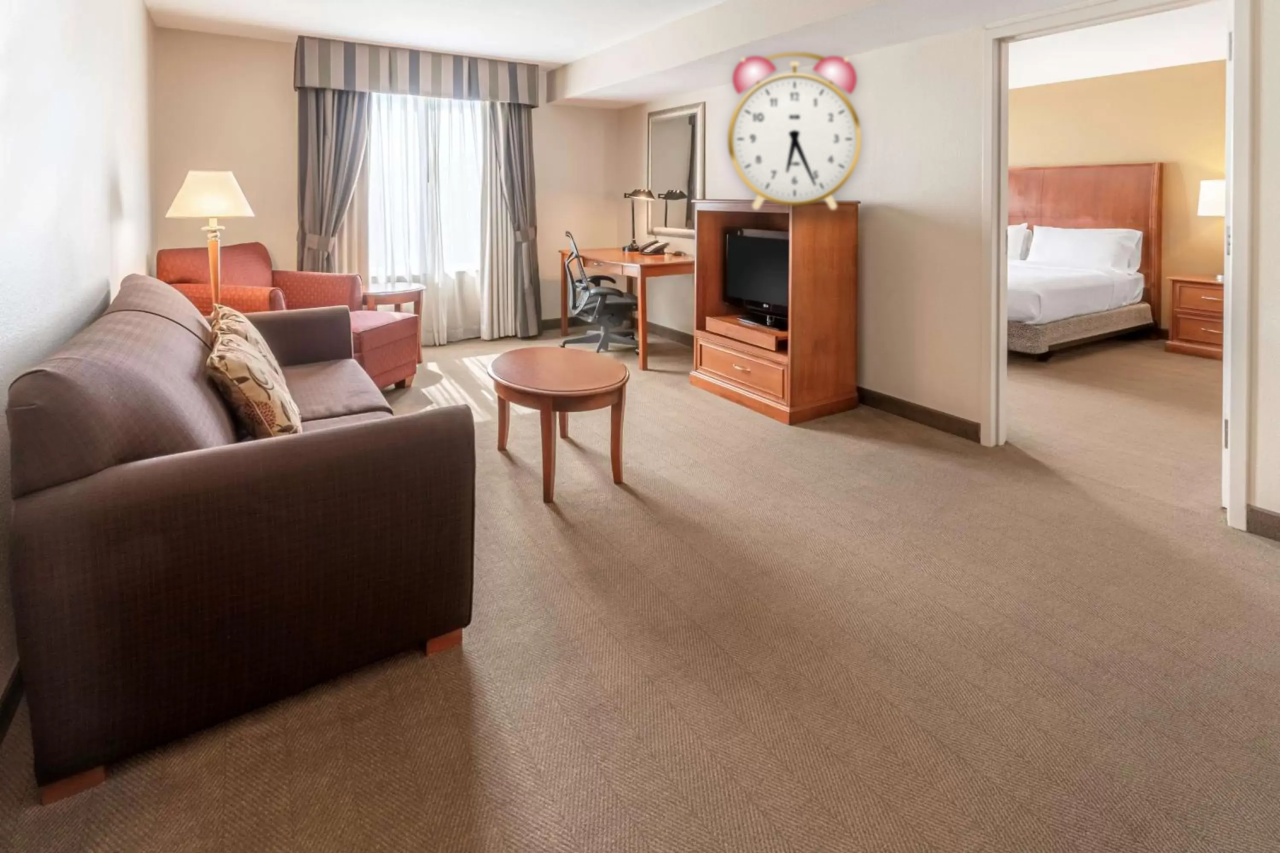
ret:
6:26
